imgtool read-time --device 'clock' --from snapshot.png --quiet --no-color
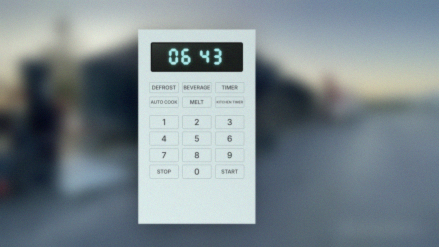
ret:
6:43
